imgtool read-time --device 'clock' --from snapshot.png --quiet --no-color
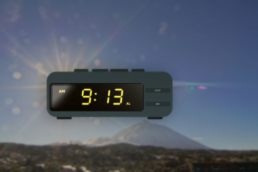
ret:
9:13
